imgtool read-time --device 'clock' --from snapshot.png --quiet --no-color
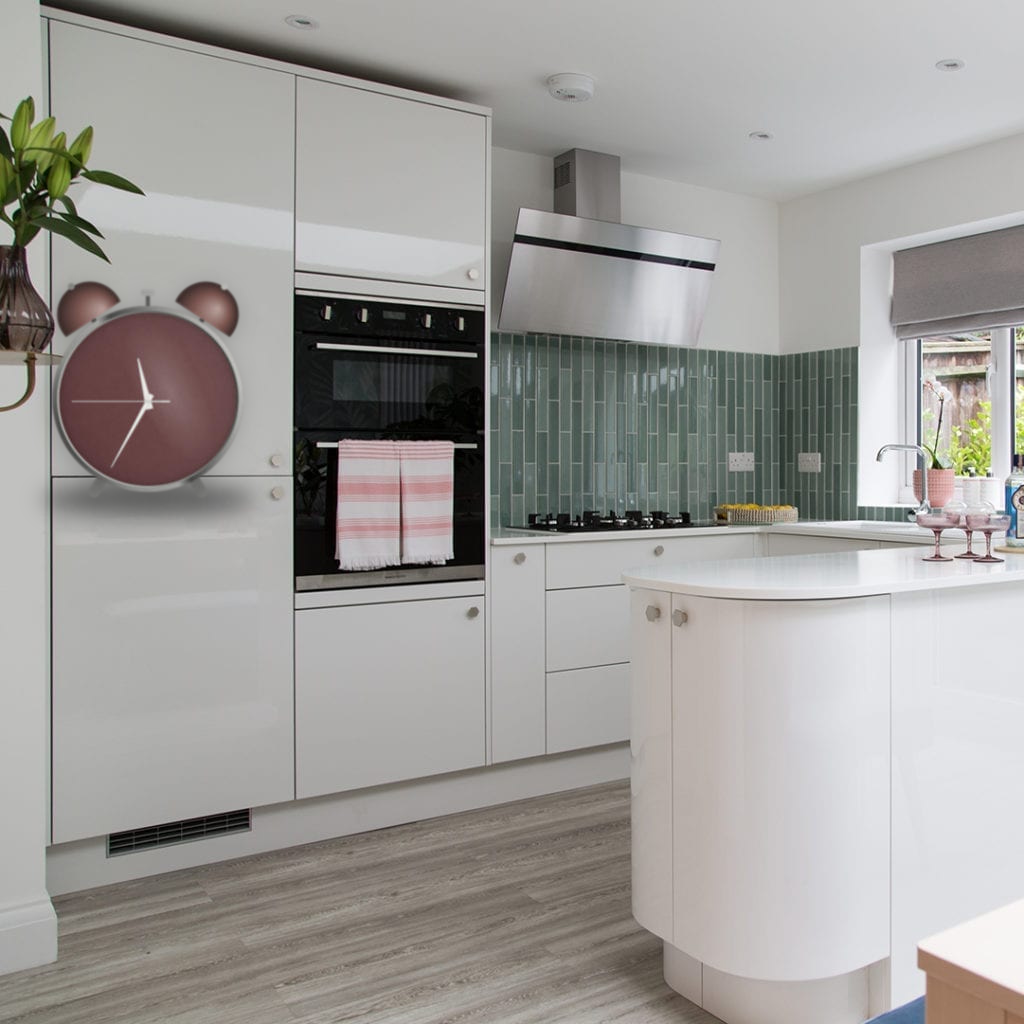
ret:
11:34:45
